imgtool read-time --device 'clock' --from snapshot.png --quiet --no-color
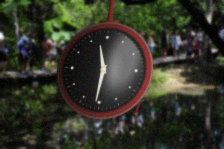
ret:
11:31
